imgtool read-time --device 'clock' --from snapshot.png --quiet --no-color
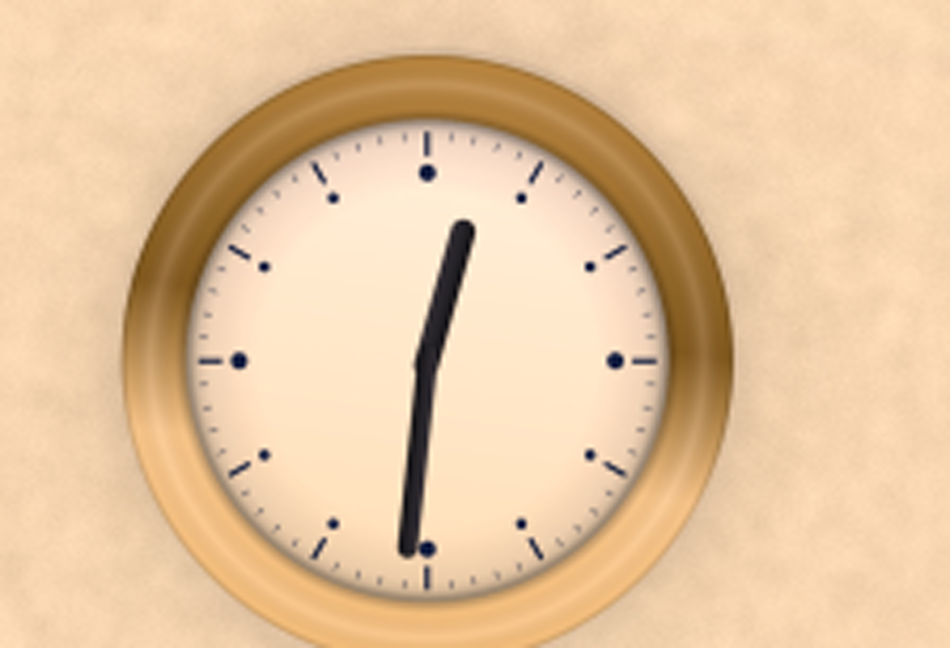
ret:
12:31
